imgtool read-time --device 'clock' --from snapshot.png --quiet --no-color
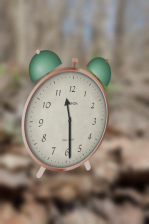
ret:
11:29
